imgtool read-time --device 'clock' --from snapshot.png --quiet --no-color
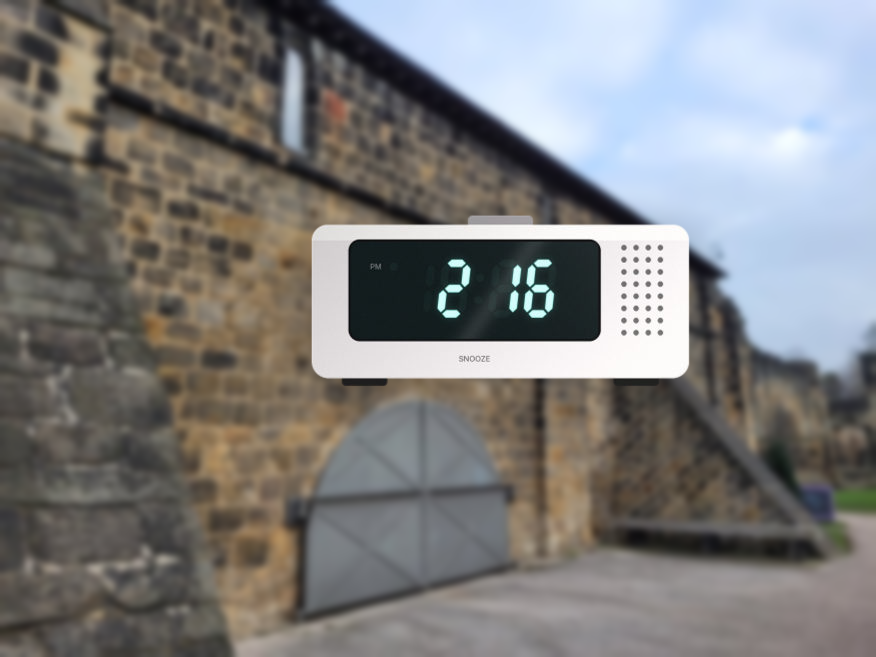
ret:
2:16
